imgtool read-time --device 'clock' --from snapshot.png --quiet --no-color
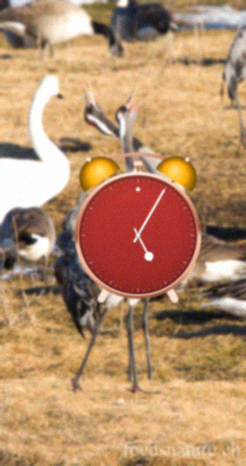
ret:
5:05
